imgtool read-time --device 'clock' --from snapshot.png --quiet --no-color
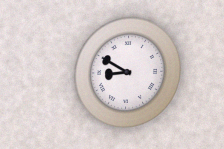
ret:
8:50
